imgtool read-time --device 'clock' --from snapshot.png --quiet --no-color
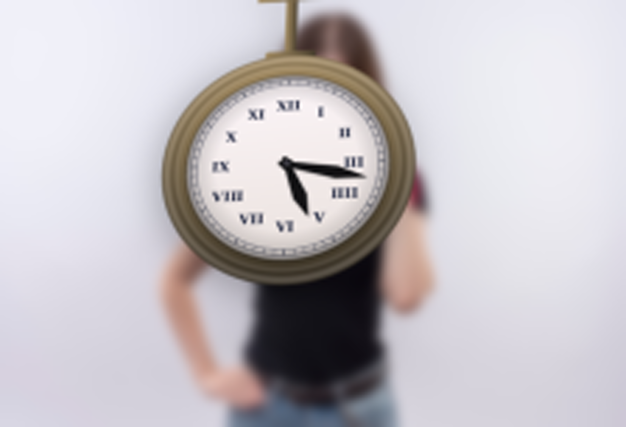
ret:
5:17
